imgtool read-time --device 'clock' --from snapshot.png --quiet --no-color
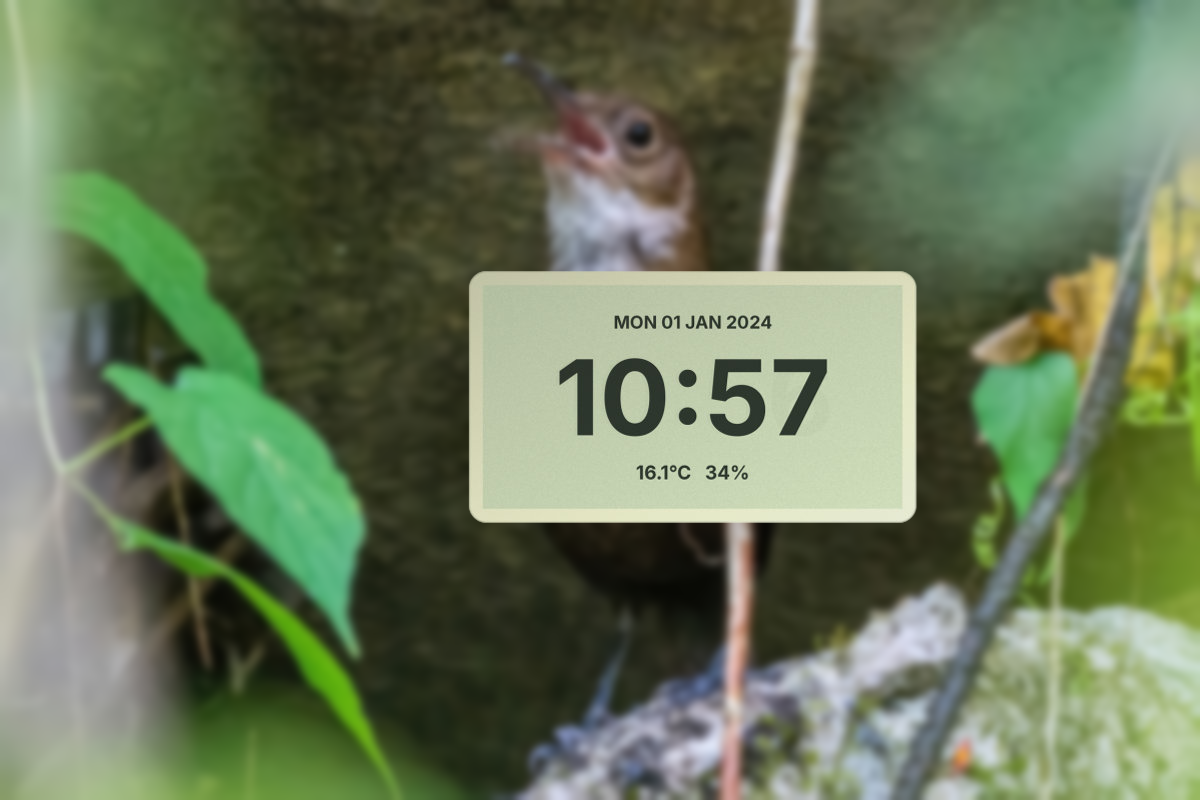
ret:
10:57
